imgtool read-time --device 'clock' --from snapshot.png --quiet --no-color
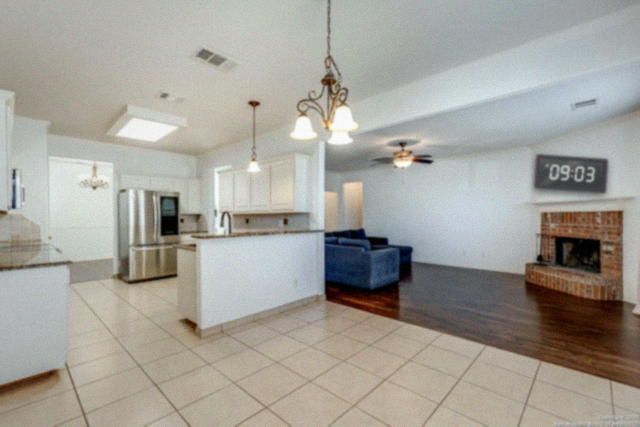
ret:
9:03
